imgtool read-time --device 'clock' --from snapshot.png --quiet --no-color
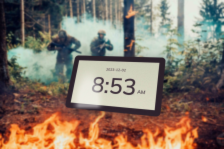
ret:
8:53
